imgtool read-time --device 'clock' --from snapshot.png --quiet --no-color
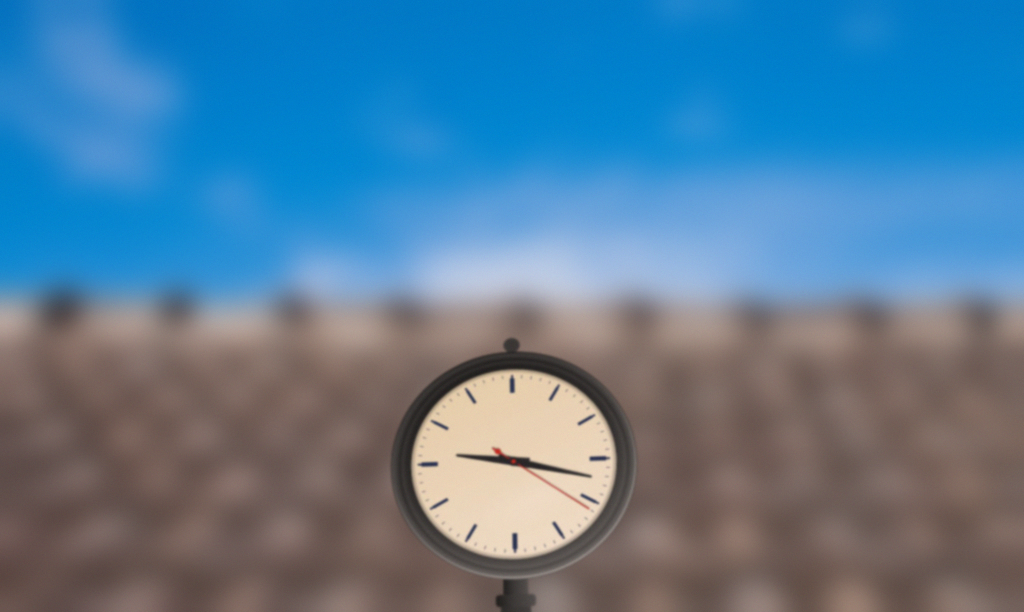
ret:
9:17:21
